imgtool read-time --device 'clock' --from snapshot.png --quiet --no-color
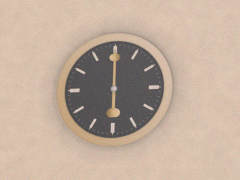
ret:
6:00
